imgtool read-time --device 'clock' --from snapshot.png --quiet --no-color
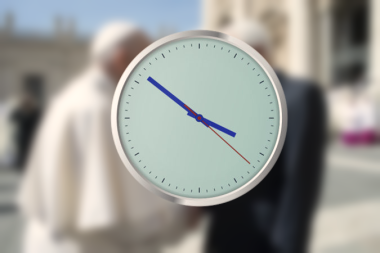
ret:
3:51:22
